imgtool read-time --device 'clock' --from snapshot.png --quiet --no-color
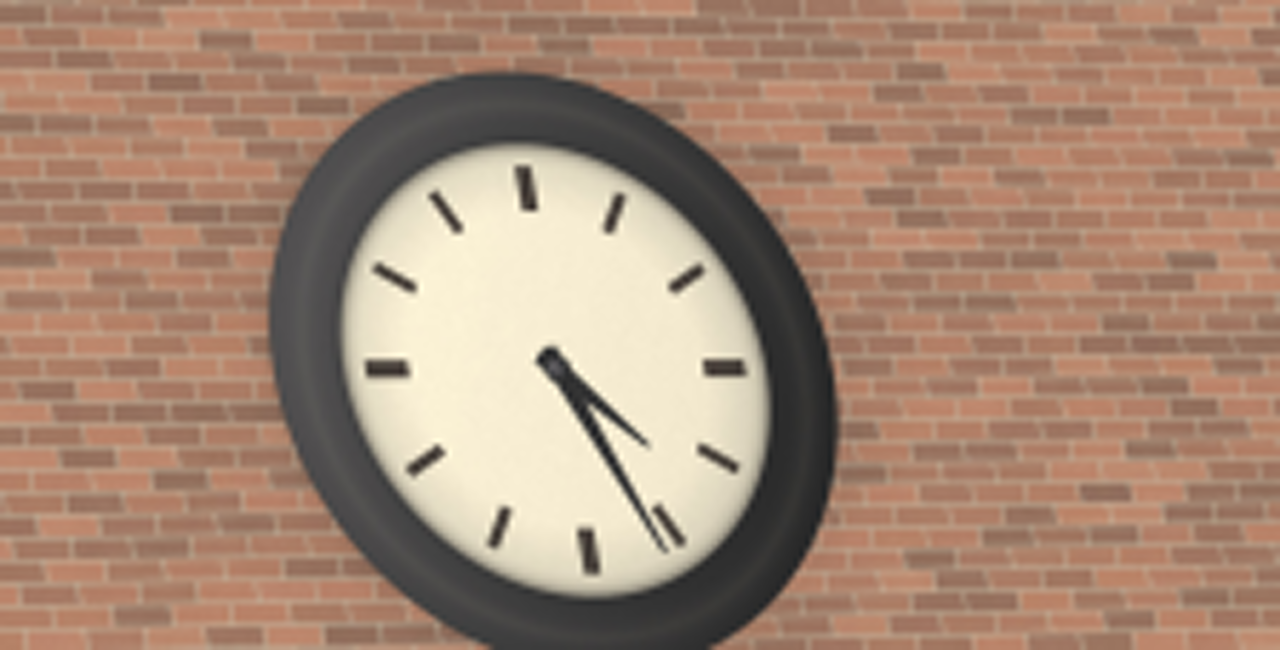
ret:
4:26
